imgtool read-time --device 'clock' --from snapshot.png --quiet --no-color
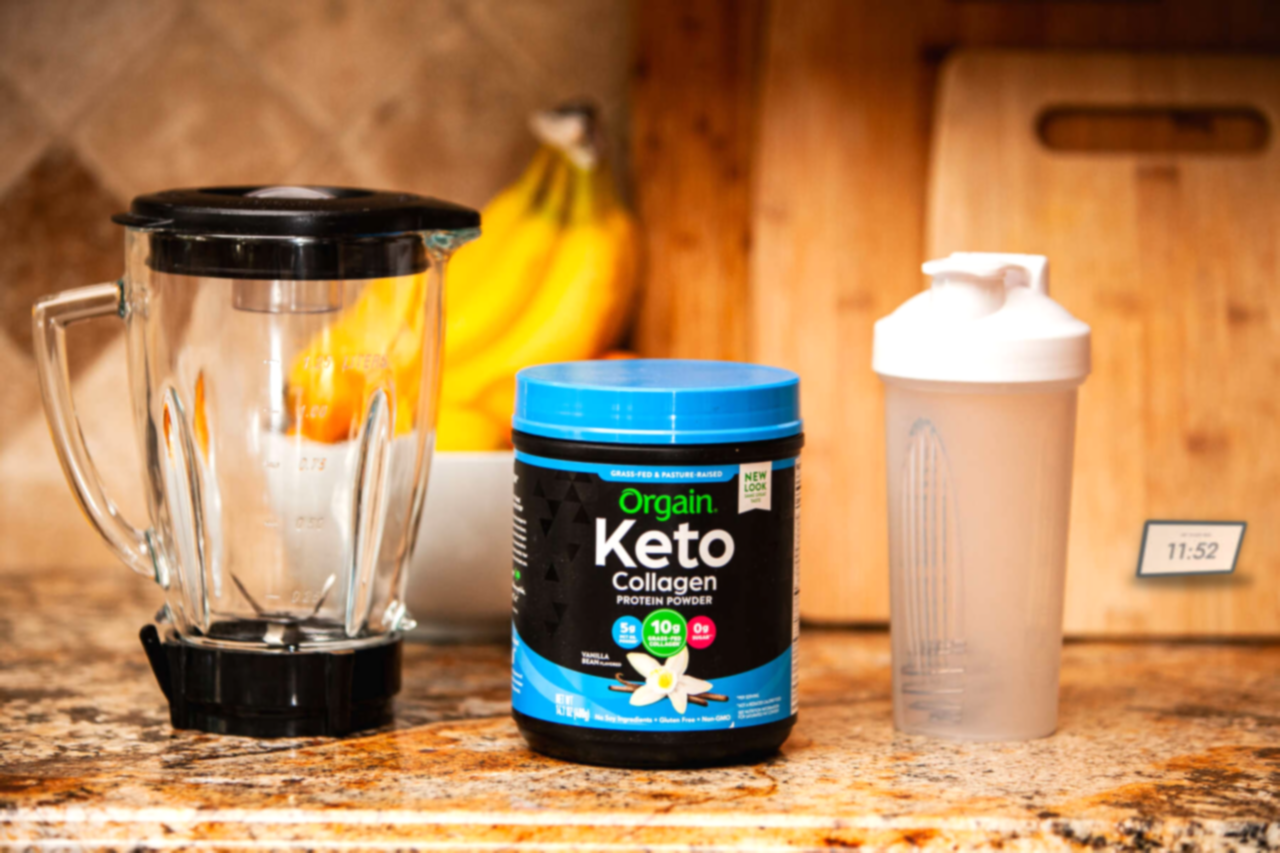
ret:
11:52
